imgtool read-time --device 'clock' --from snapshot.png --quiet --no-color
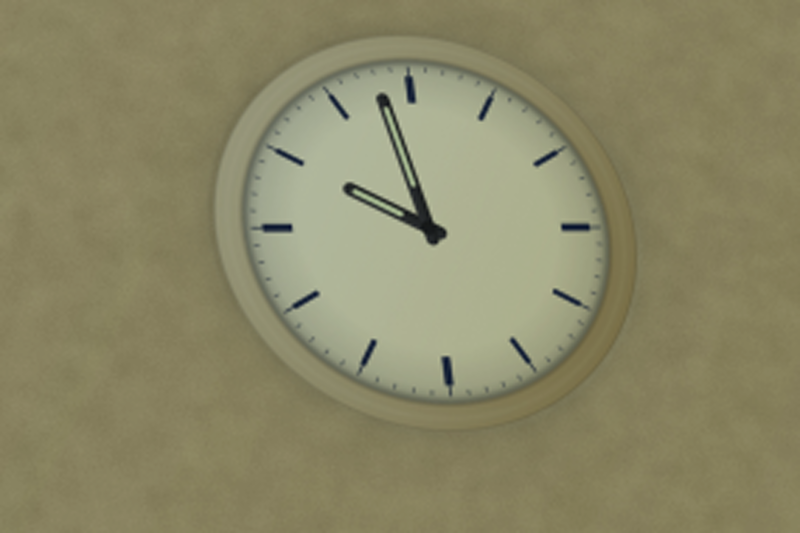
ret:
9:58
